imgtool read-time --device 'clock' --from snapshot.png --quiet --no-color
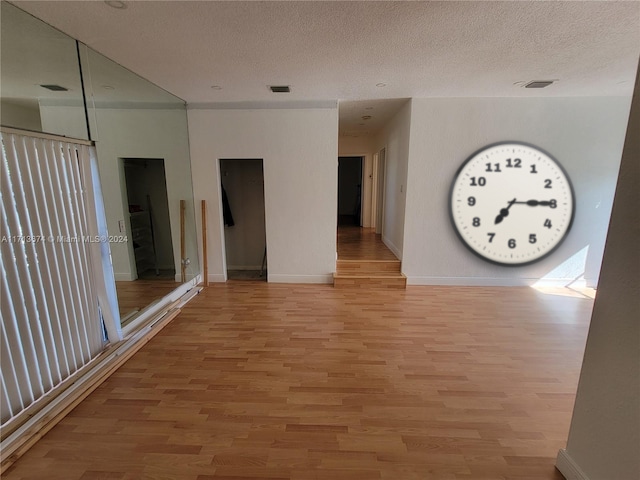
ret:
7:15
